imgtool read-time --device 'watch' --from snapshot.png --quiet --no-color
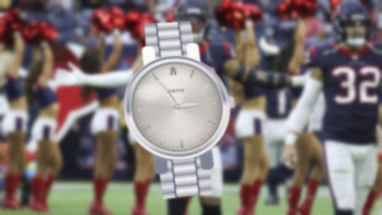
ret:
2:55
